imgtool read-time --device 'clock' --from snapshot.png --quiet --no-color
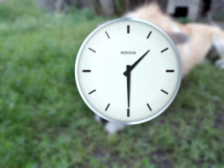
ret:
1:30
